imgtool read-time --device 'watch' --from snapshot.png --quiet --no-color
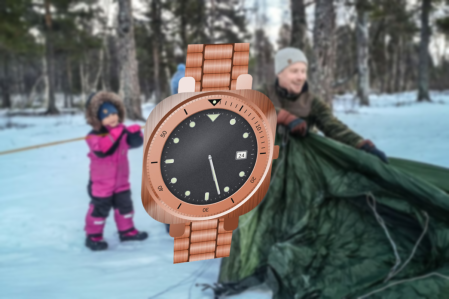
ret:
5:27
